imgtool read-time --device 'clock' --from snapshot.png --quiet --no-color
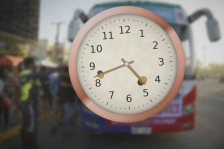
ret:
4:42
